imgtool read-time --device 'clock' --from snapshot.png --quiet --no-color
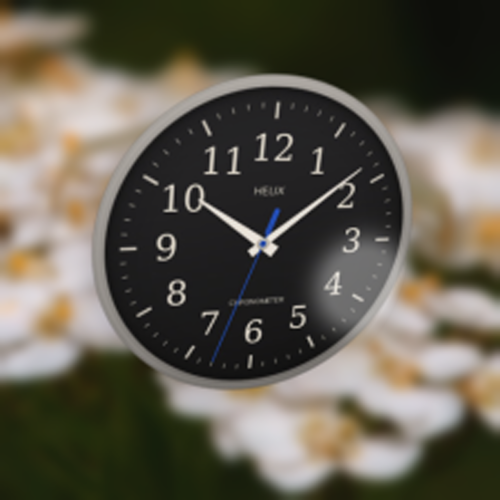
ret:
10:08:33
